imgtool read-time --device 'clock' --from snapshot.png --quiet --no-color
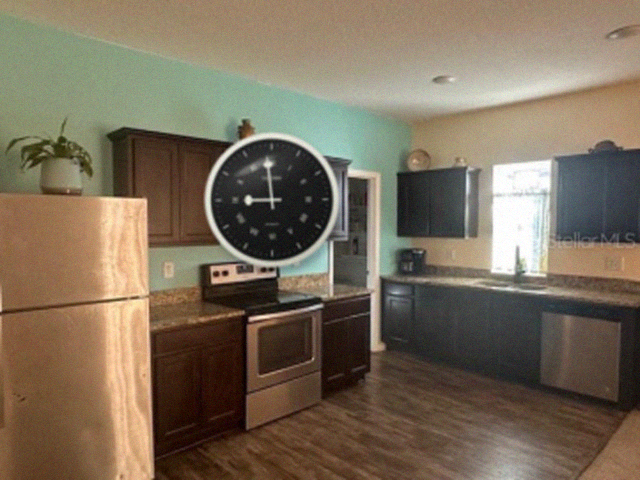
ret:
8:59
